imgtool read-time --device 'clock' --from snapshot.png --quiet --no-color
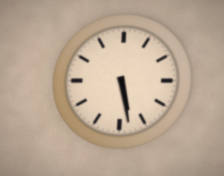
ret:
5:28
